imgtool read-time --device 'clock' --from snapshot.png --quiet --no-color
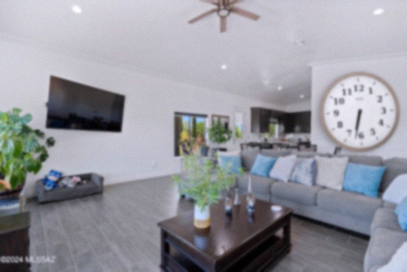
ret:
6:32
